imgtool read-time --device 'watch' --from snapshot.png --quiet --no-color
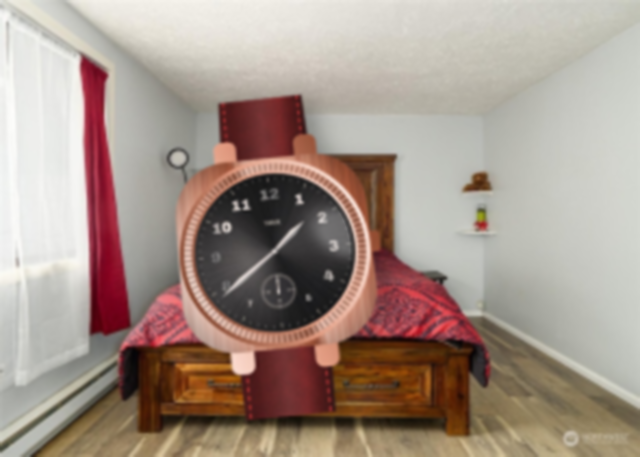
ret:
1:39
